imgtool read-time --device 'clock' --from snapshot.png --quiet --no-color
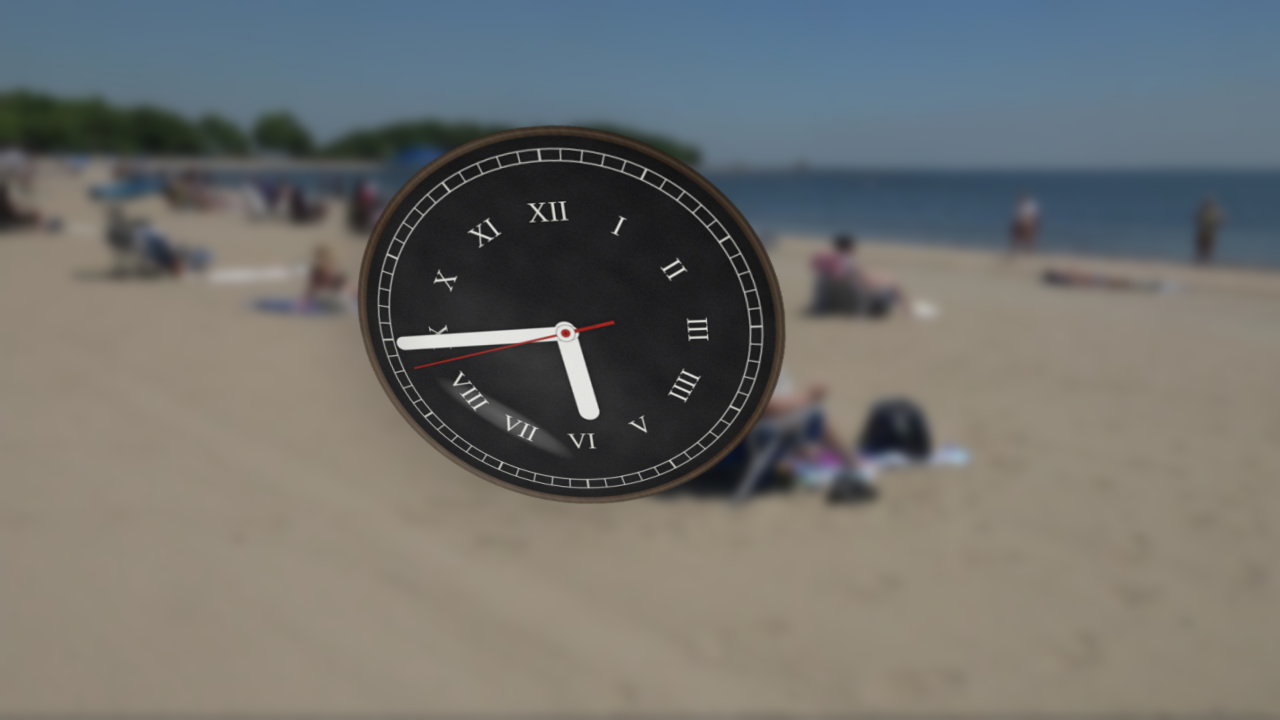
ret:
5:44:43
